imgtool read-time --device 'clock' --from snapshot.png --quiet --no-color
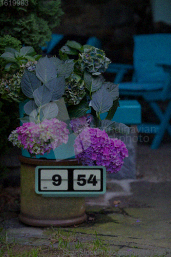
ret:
9:54
